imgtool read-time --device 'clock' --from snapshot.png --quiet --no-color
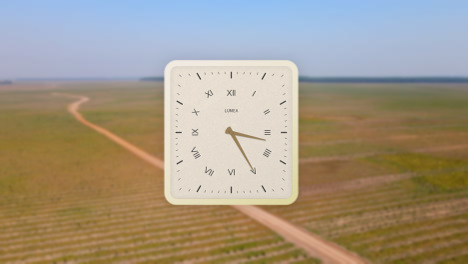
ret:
3:25
